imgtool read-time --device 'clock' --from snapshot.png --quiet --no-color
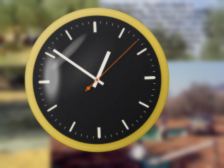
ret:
12:51:08
